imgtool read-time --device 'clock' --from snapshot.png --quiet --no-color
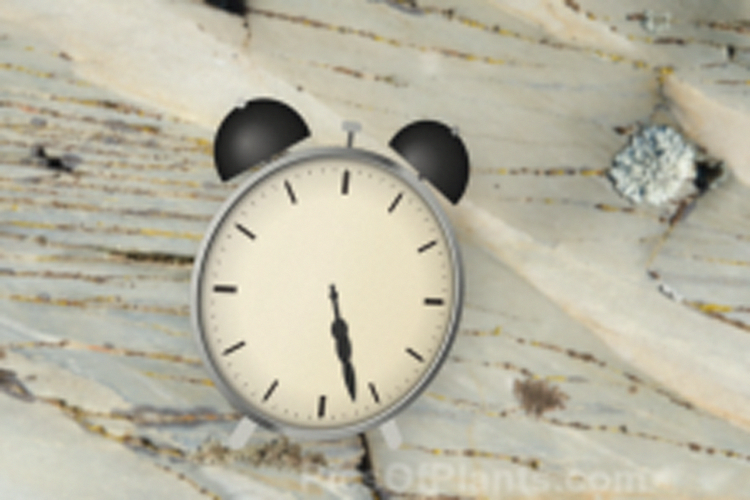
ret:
5:27
